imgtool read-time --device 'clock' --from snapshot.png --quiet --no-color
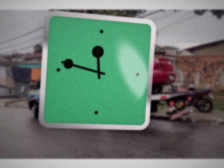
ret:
11:47
